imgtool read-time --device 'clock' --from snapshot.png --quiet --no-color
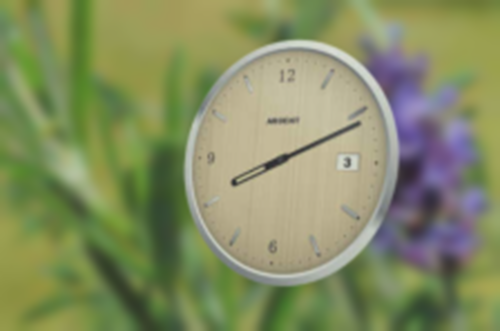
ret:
8:11
